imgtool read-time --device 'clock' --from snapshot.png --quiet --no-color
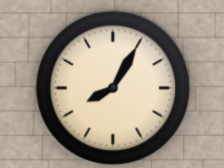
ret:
8:05
